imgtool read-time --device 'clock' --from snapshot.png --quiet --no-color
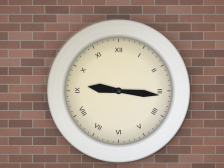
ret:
9:16
